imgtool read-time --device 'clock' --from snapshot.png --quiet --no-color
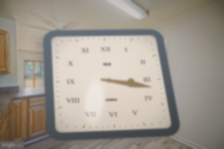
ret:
3:17
